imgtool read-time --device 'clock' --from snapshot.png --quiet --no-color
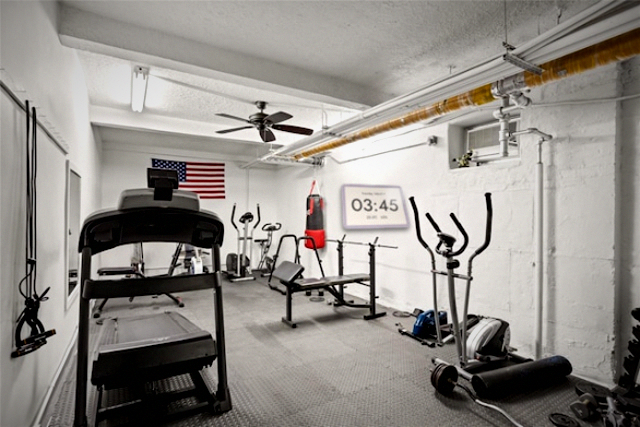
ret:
3:45
